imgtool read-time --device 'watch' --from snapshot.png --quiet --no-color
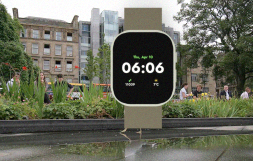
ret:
6:06
